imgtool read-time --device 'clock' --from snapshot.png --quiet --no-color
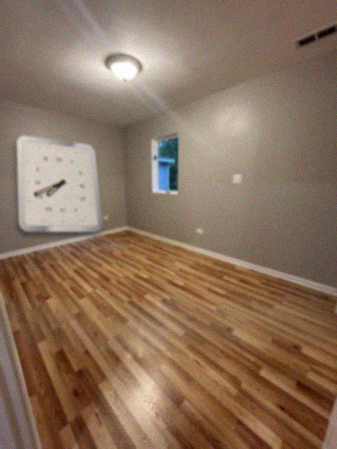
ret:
7:41
